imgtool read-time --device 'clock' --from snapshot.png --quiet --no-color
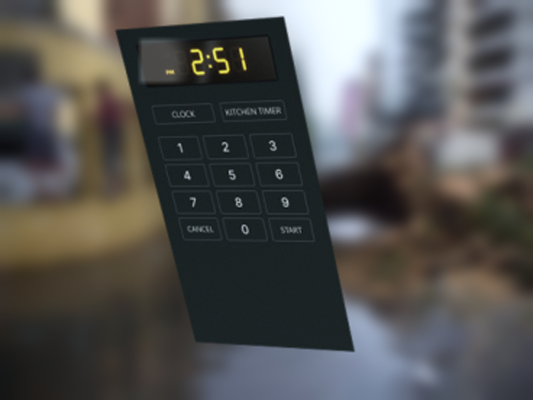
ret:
2:51
